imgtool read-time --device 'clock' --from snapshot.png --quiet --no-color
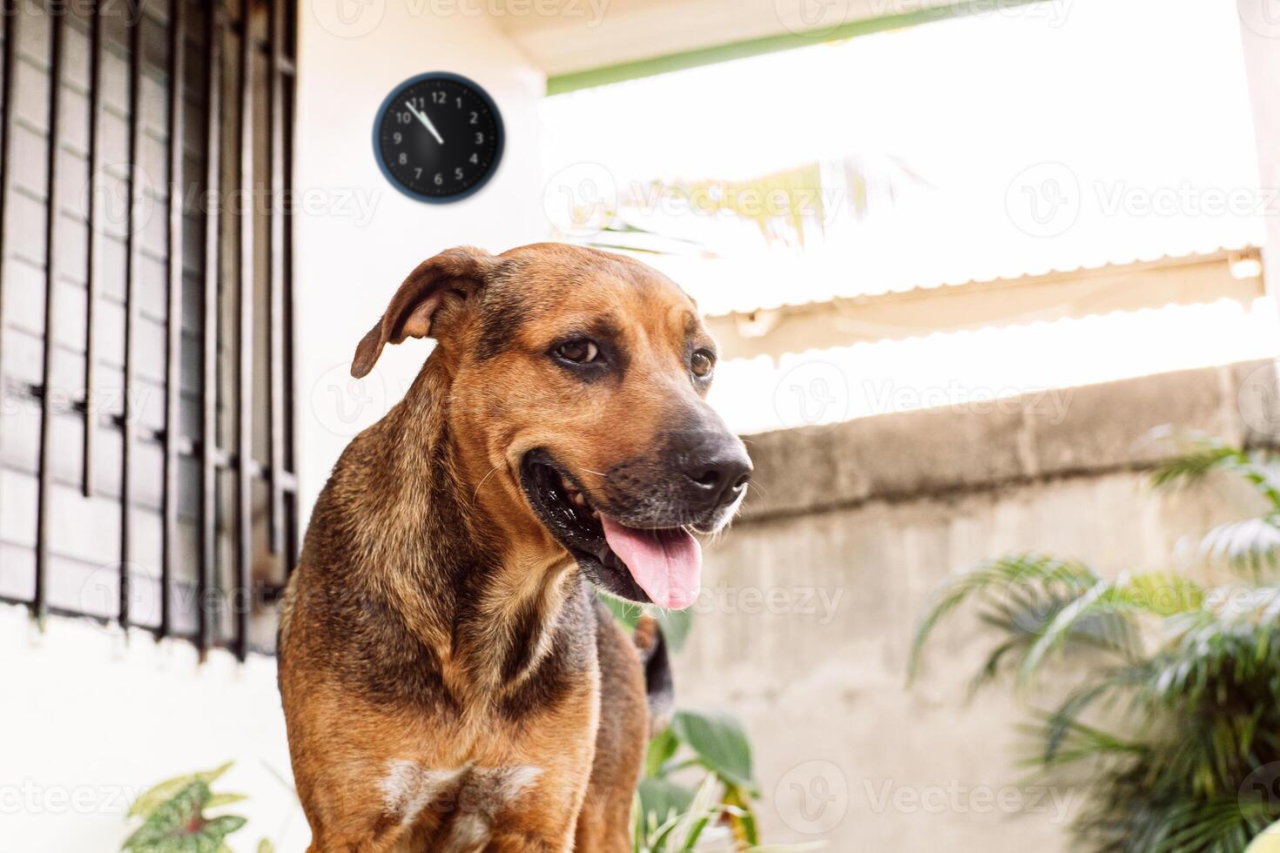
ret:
10:53
